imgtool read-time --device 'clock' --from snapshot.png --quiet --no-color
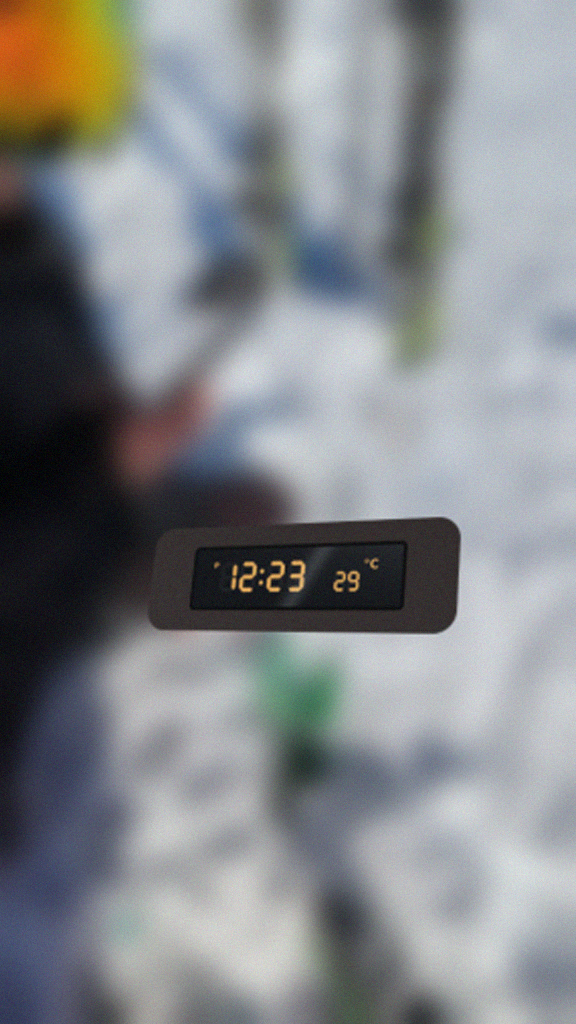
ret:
12:23
